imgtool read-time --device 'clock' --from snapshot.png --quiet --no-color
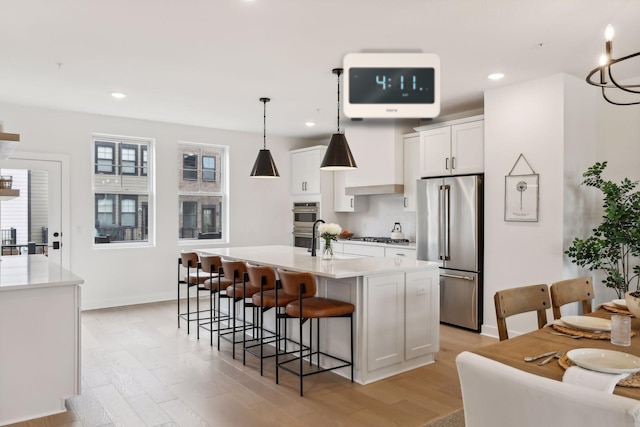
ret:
4:11
